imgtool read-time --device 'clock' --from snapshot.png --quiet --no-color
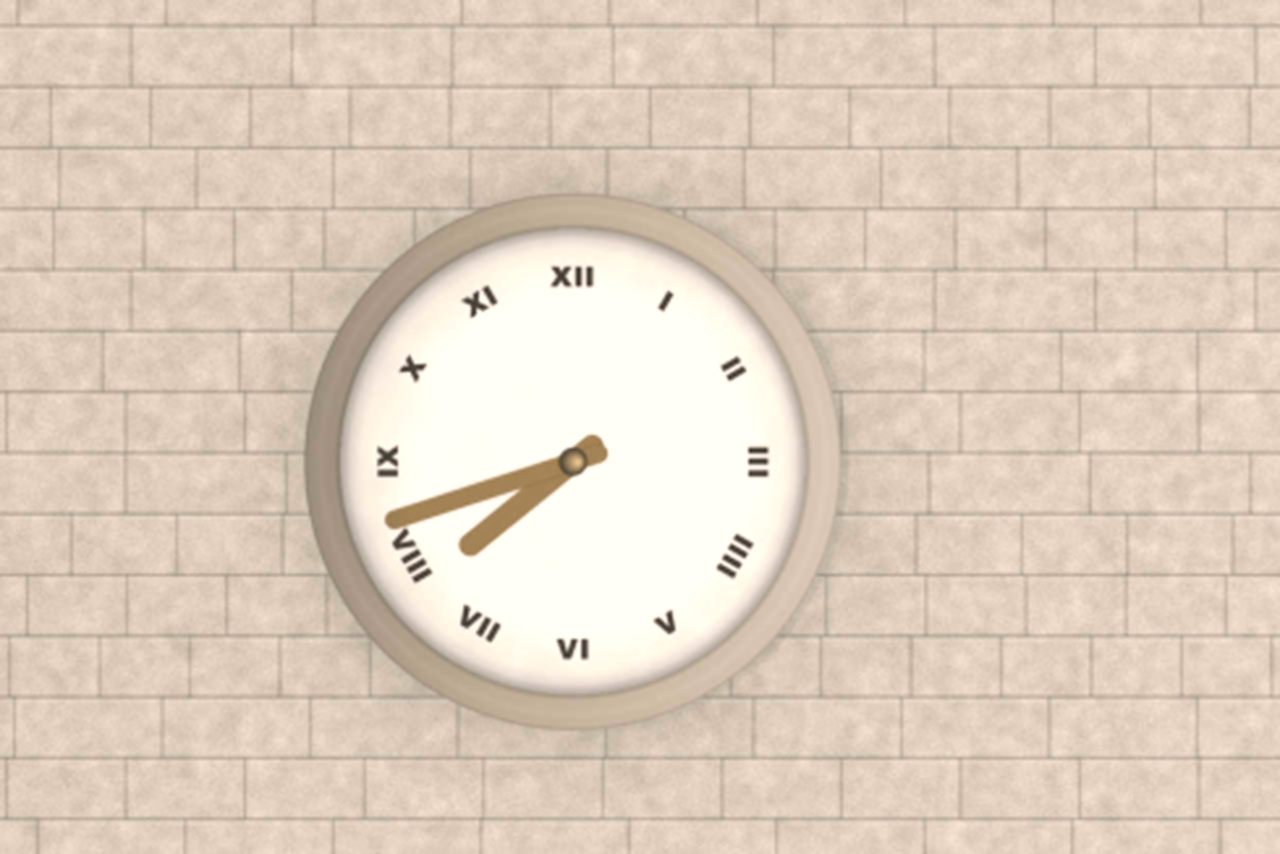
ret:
7:42
